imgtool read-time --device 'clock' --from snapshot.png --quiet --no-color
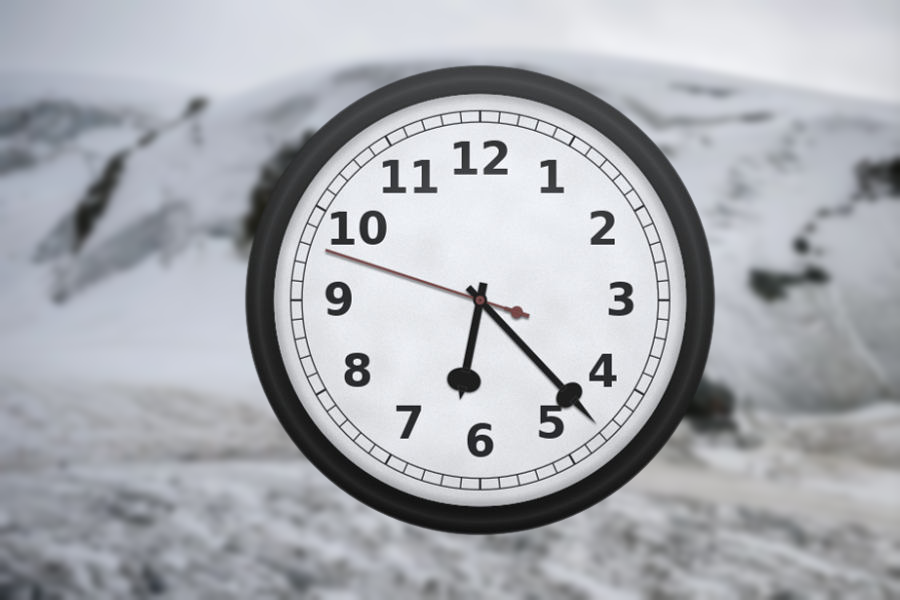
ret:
6:22:48
